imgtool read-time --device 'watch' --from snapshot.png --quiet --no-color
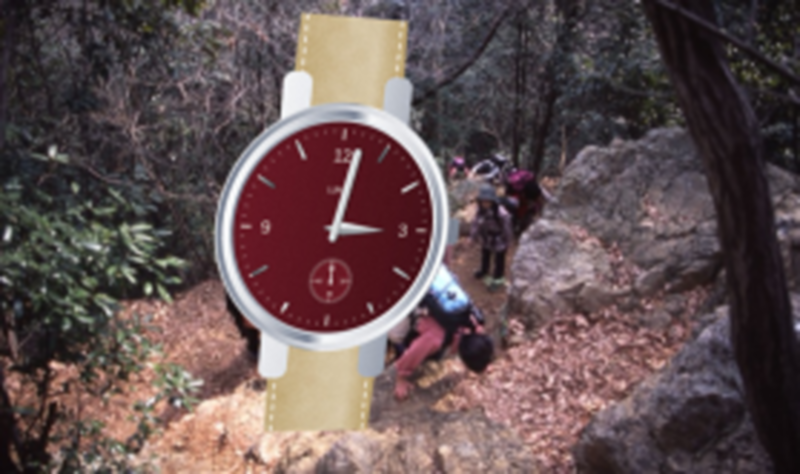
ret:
3:02
